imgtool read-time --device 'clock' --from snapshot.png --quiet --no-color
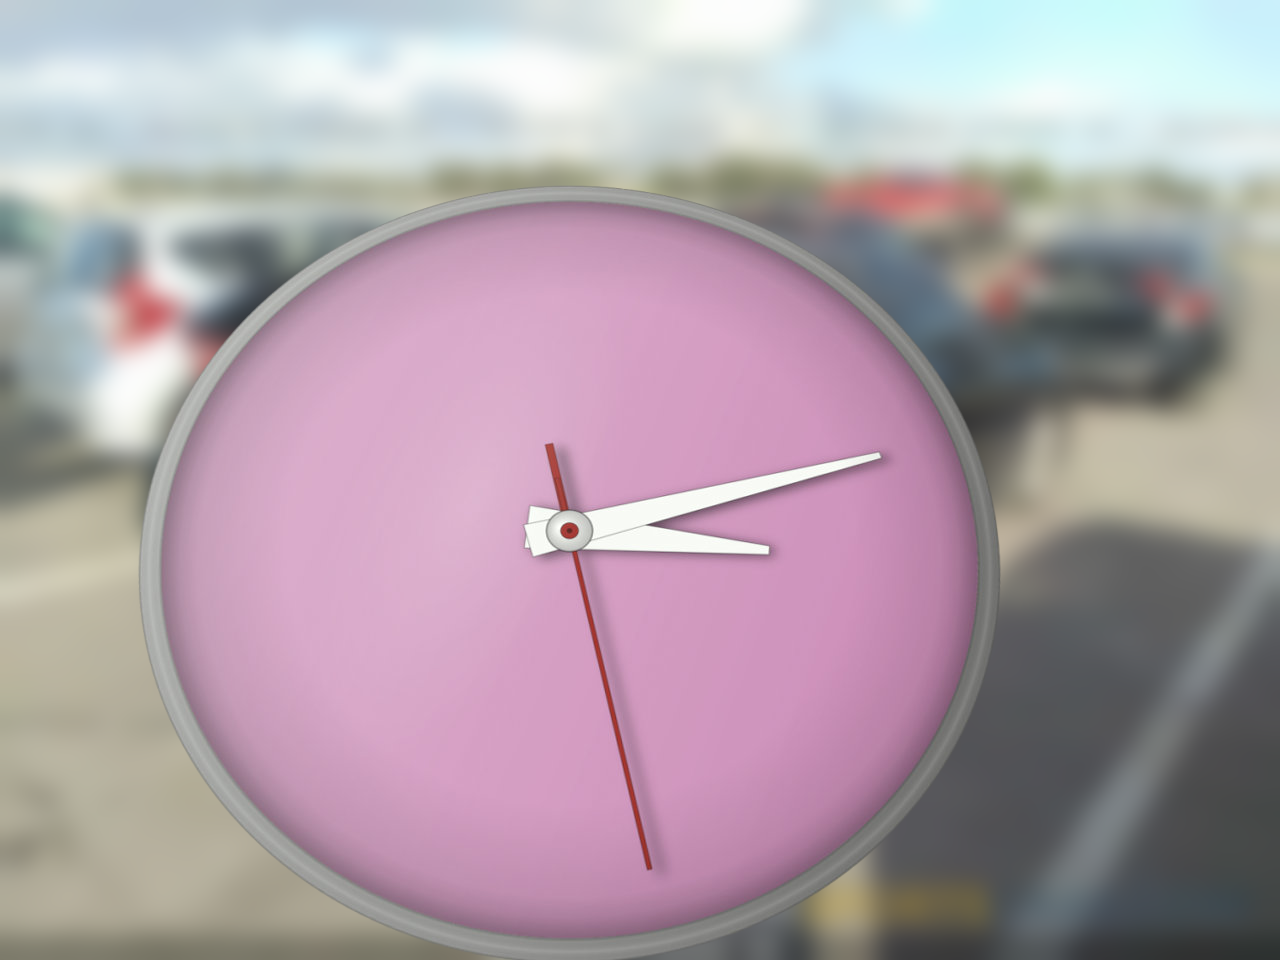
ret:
3:12:28
